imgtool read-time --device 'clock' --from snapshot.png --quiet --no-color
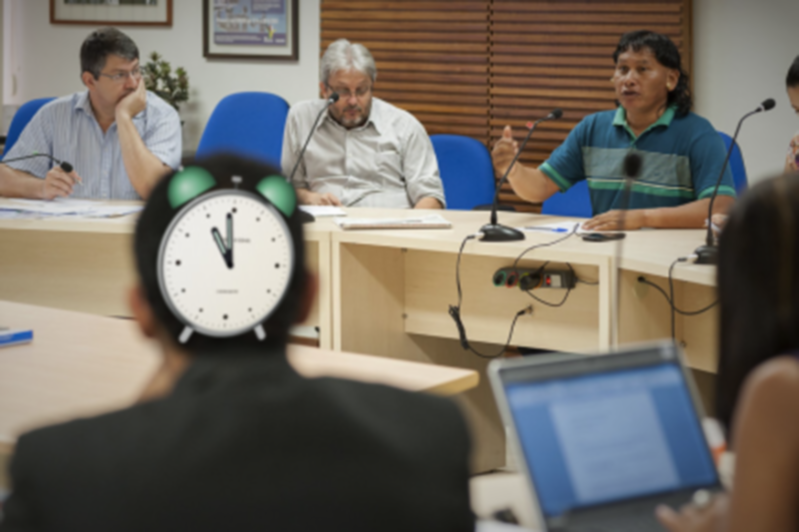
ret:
10:59
